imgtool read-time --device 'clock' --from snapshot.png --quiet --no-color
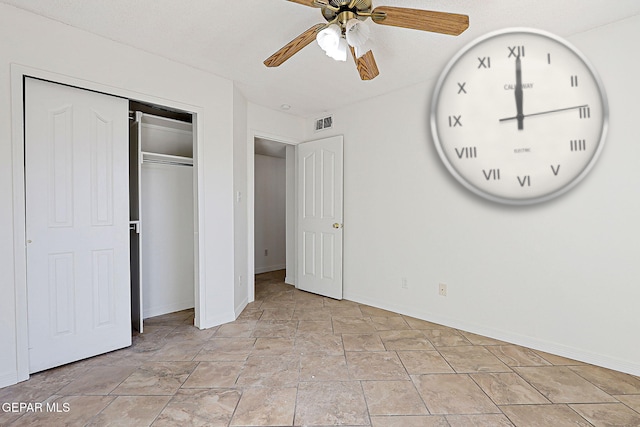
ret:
12:00:14
